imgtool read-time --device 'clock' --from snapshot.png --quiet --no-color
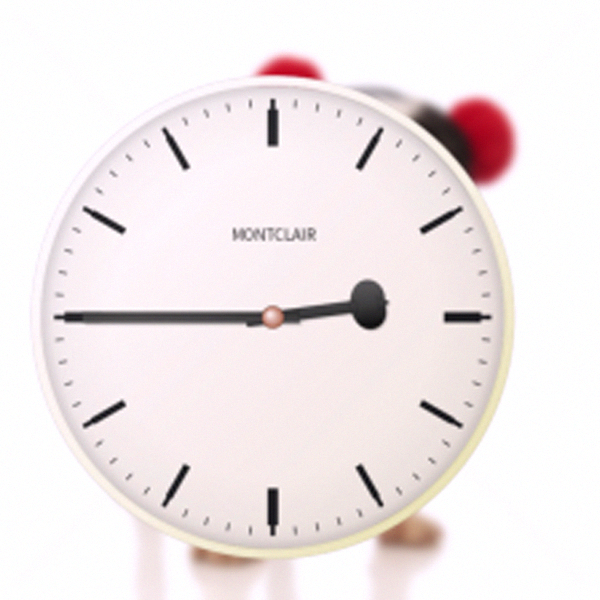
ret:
2:45
